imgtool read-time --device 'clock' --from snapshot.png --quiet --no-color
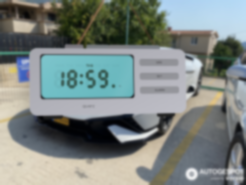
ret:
18:59
